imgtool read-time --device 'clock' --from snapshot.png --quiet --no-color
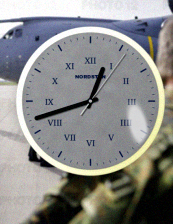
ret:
12:42:06
